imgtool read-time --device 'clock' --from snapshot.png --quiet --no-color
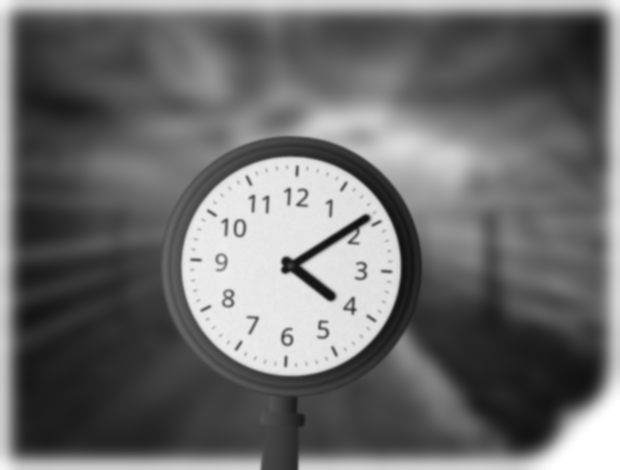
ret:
4:09
